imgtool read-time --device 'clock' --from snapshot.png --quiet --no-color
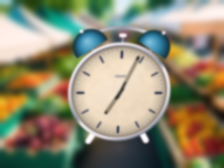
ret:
7:04
